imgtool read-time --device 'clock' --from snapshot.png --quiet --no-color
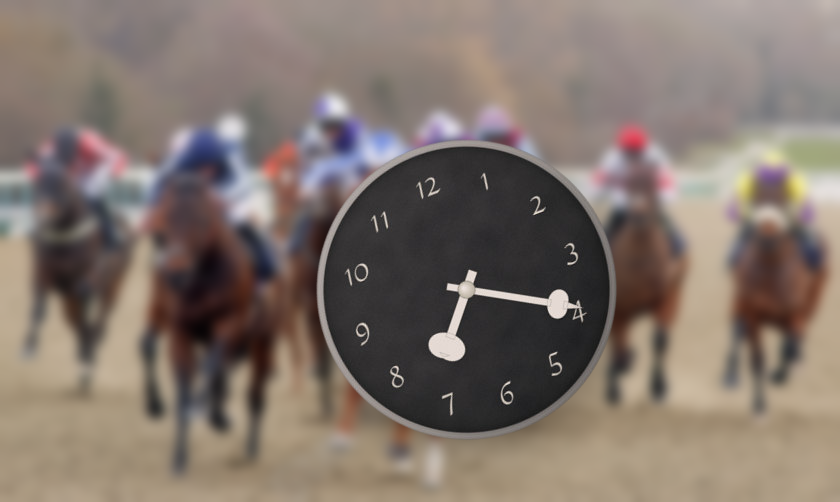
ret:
7:20
